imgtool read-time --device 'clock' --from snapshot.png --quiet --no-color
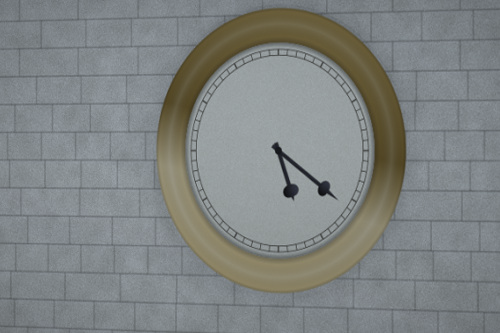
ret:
5:21
